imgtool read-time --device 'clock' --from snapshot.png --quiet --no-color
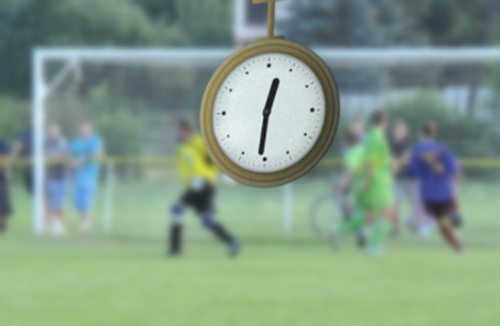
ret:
12:31
